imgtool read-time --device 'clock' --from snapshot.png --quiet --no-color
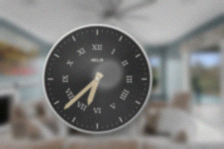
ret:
6:38
